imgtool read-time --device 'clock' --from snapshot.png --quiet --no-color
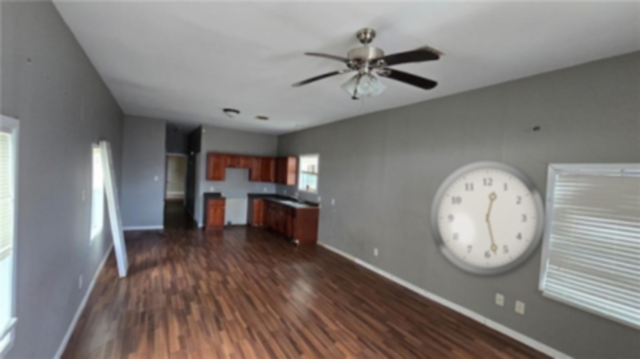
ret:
12:28
